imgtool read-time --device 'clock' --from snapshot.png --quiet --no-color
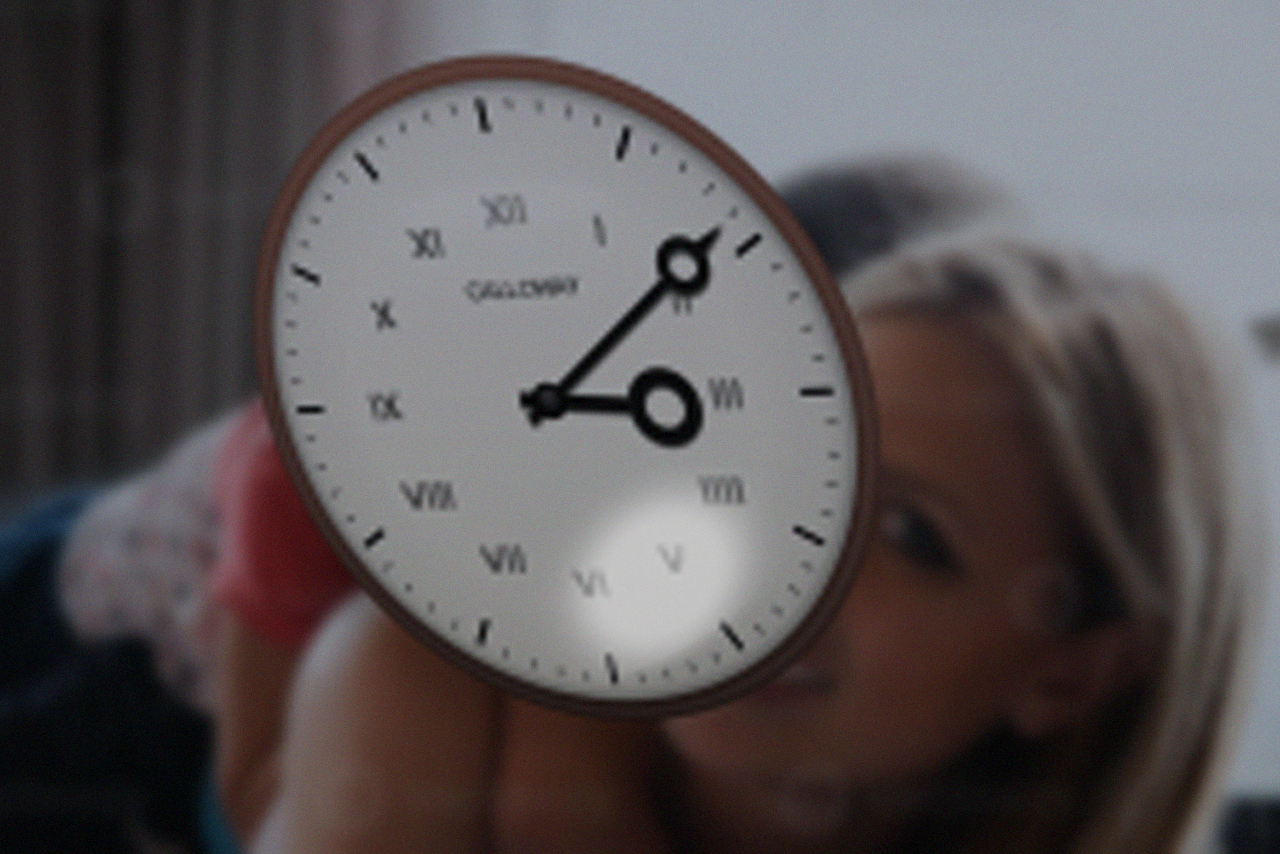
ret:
3:09
